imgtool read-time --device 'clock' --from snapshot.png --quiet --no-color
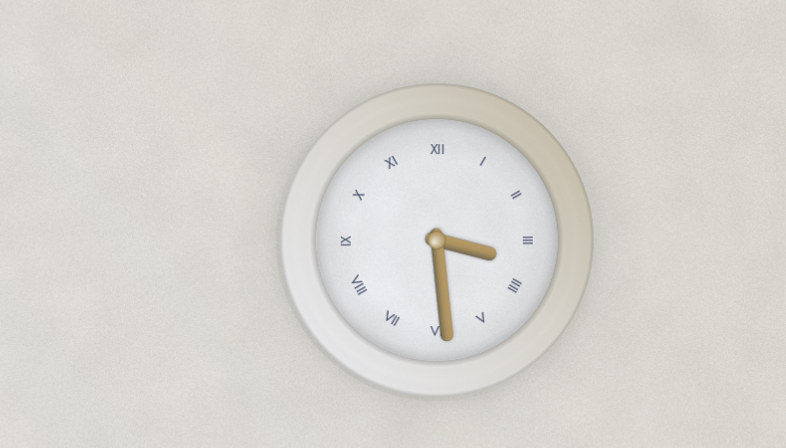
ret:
3:29
